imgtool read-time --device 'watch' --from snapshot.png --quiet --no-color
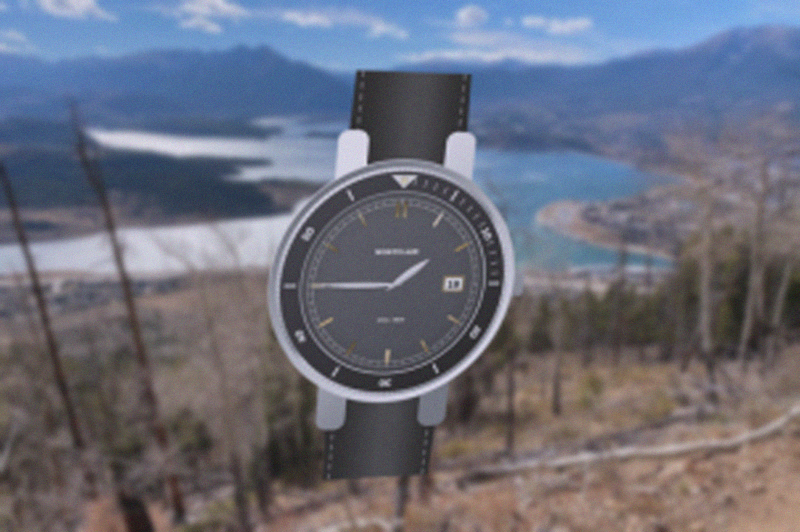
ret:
1:45
